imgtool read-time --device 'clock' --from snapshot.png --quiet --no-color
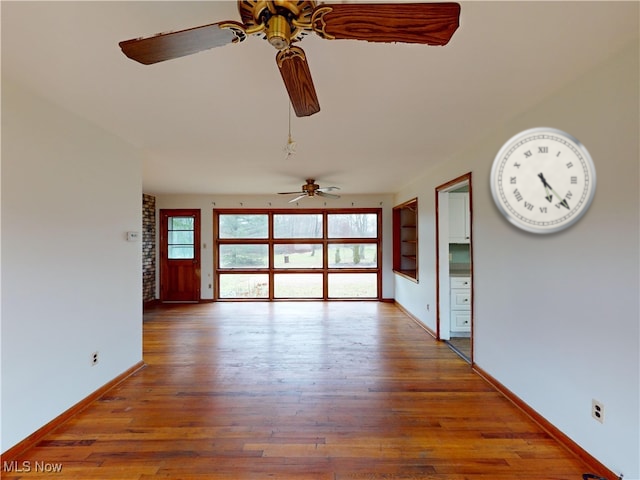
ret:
5:23
